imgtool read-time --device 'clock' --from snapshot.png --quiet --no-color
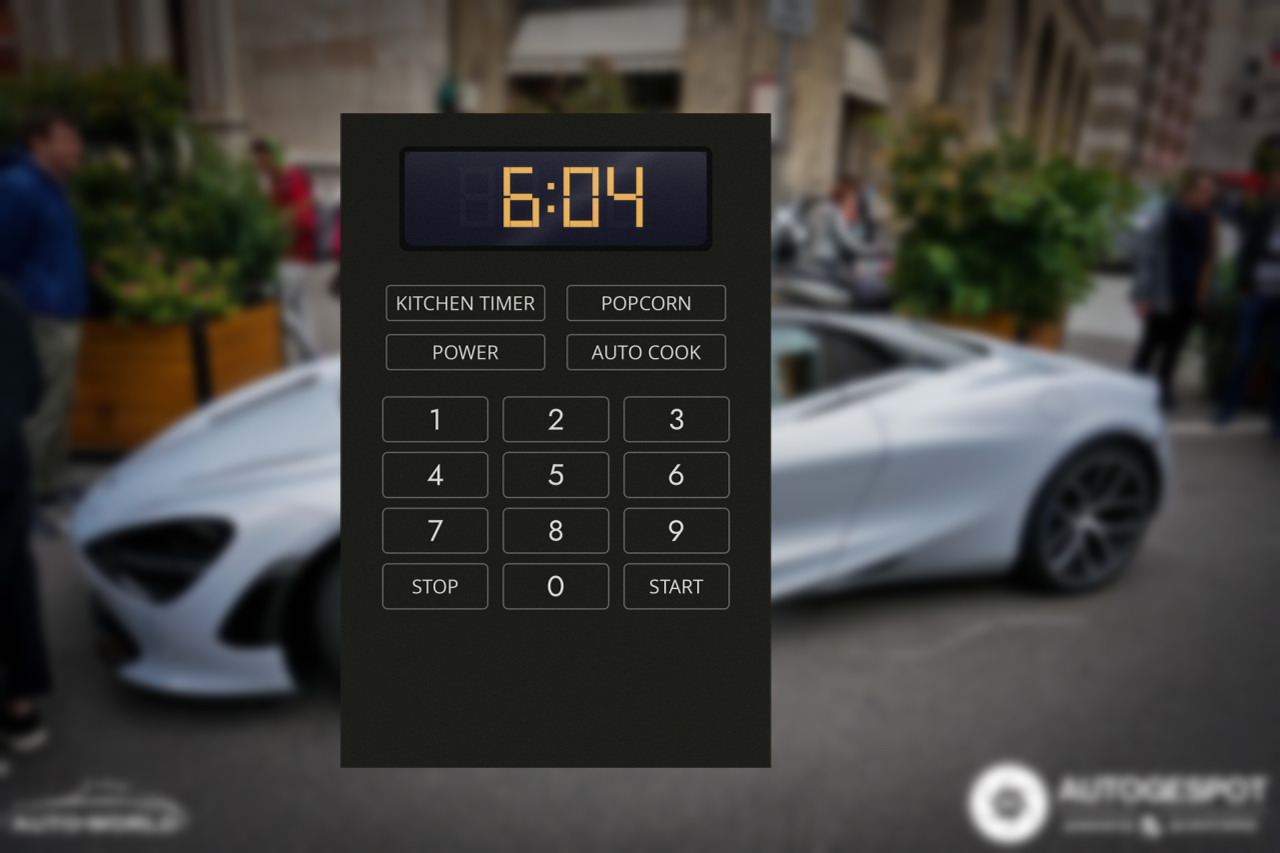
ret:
6:04
